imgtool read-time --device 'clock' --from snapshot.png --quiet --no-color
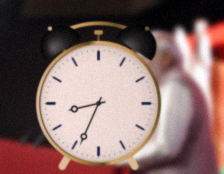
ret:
8:34
